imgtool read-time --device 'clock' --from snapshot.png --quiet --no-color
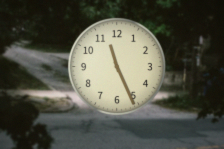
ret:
11:26
